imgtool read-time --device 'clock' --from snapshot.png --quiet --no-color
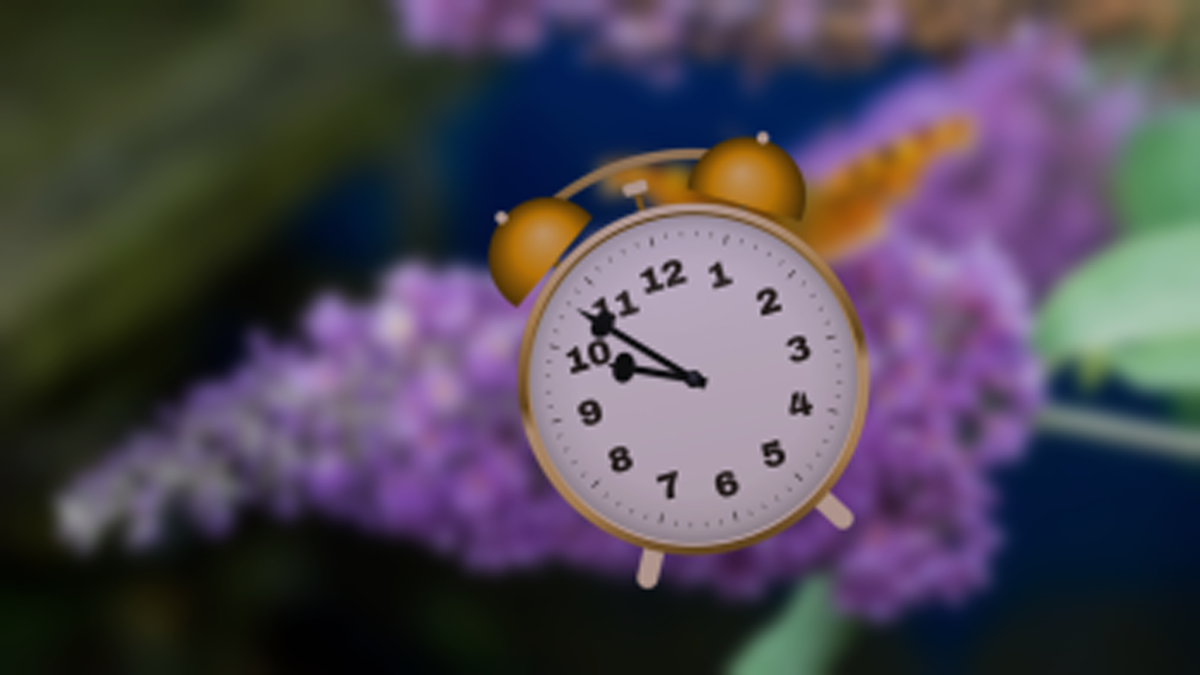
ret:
9:53
